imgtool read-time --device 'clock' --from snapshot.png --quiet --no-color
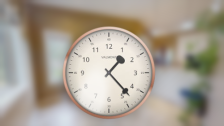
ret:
1:23
